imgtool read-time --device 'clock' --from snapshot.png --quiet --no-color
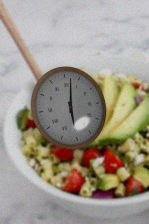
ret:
6:02
